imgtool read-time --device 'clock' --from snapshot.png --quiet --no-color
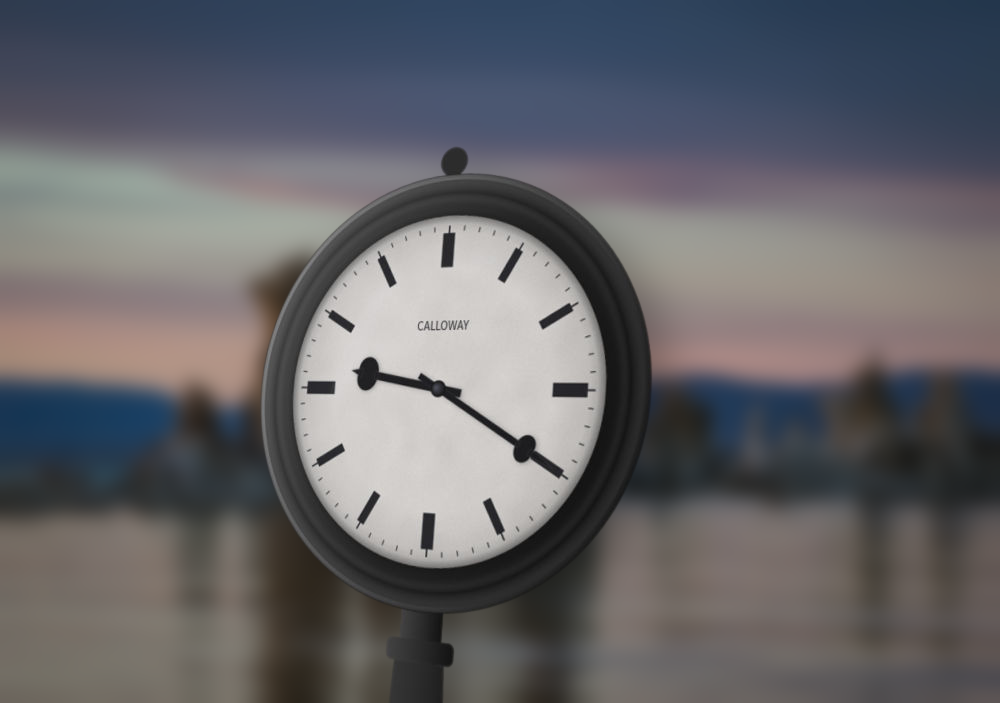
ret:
9:20
